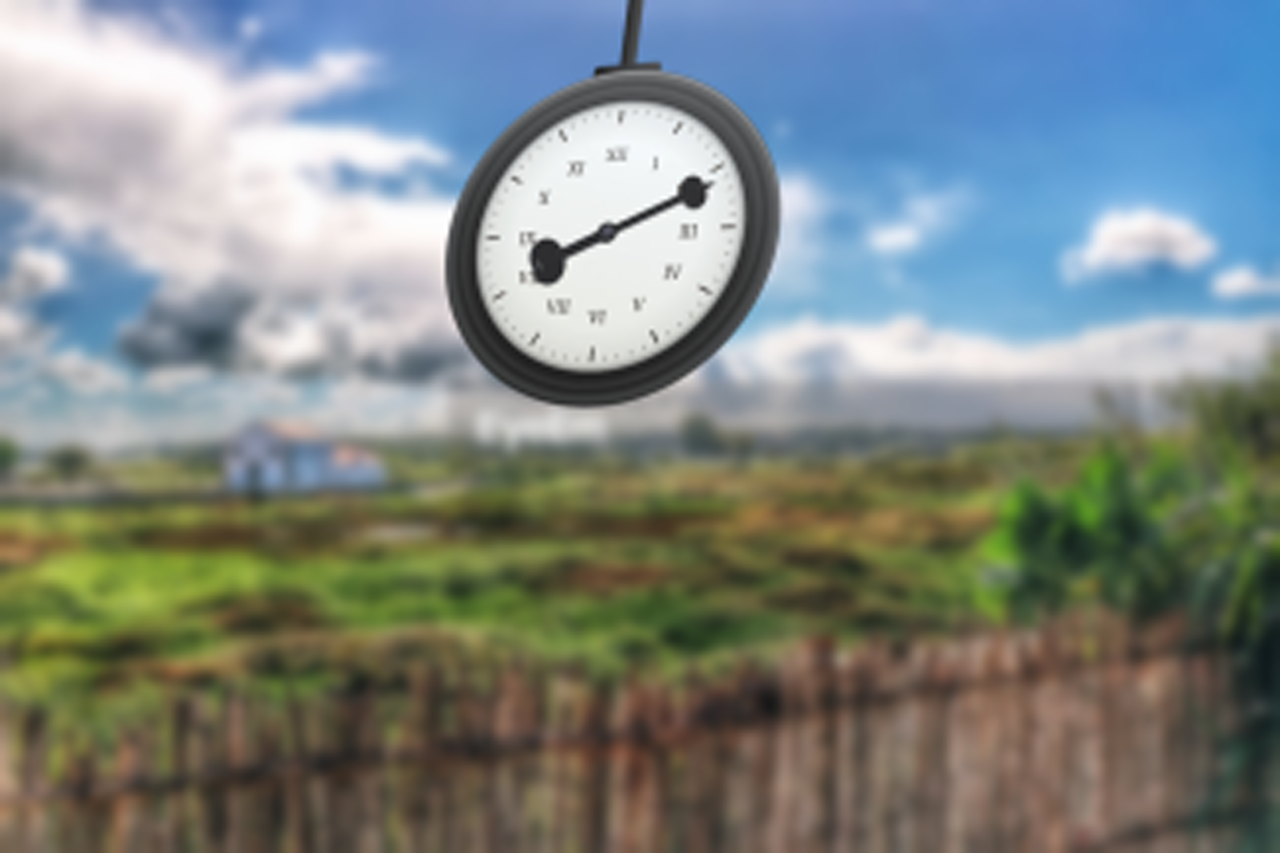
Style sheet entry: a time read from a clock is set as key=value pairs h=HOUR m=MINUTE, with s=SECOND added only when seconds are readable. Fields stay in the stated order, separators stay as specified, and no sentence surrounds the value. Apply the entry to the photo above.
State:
h=8 m=11
